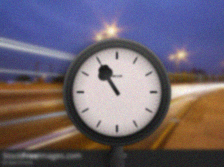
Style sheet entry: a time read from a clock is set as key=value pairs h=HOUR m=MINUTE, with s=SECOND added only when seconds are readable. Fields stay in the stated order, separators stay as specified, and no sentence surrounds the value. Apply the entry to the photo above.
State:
h=10 m=55
